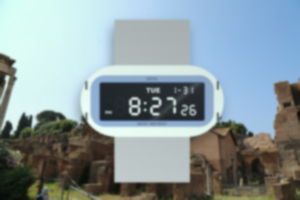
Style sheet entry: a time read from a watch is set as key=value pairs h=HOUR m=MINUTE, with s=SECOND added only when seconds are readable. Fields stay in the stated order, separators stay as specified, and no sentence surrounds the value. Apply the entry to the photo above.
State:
h=8 m=27
